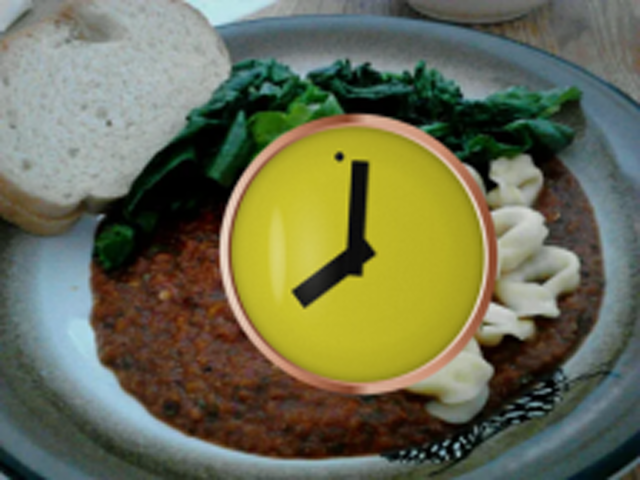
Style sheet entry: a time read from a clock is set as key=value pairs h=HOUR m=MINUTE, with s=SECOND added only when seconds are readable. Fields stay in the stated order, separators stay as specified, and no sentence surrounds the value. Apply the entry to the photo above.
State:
h=8 m=2
